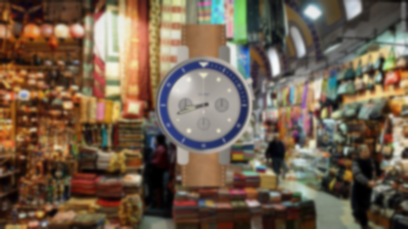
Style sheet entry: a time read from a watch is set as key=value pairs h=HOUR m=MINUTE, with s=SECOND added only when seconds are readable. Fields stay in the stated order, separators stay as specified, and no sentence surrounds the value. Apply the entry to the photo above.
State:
h=8 m=42
